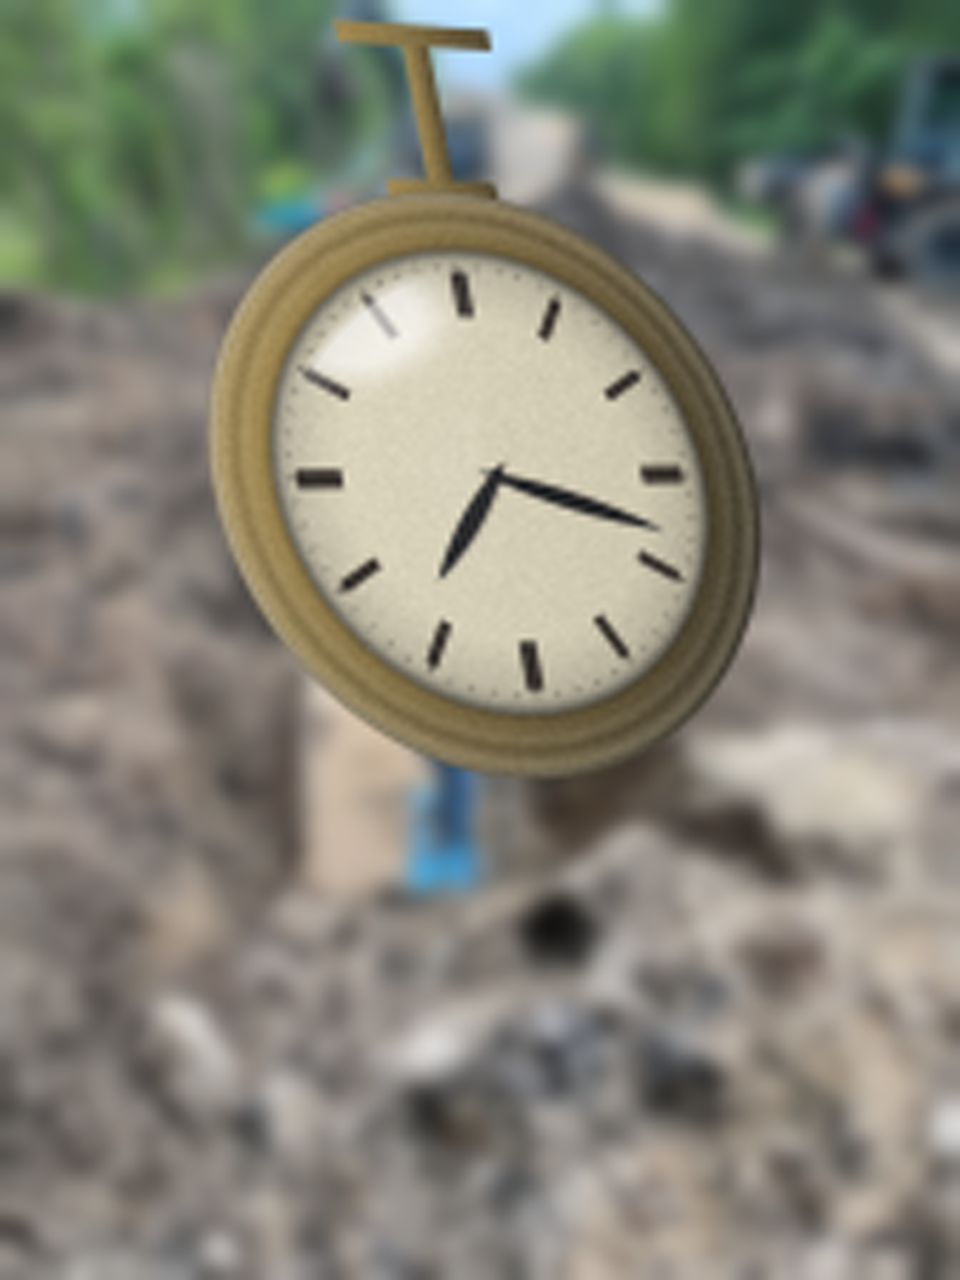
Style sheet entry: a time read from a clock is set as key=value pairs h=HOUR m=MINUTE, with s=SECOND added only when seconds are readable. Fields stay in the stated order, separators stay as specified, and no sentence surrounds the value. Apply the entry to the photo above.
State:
h=7 m=18
